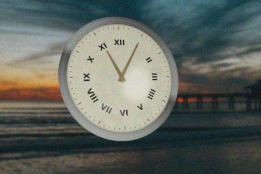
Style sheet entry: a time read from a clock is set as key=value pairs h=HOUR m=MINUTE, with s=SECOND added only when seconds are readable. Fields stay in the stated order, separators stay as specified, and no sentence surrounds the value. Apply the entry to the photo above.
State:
h=11 m=5
